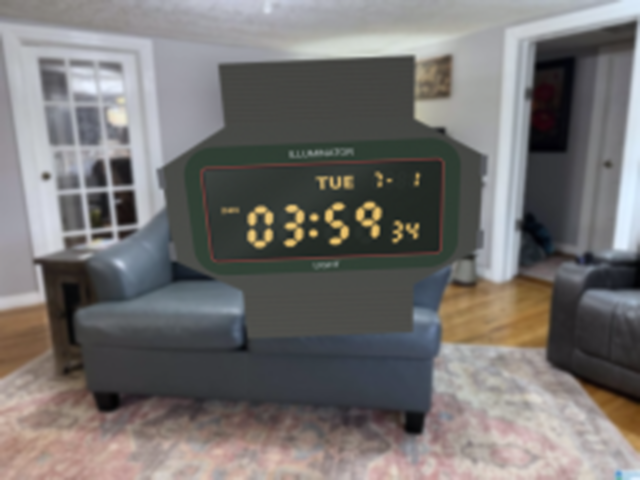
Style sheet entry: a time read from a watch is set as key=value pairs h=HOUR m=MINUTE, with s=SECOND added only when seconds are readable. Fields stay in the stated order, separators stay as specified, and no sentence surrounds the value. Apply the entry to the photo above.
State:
h=3 m=59 s=34
